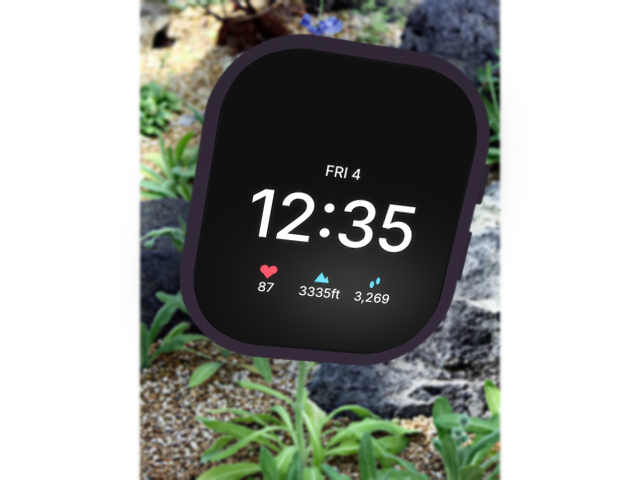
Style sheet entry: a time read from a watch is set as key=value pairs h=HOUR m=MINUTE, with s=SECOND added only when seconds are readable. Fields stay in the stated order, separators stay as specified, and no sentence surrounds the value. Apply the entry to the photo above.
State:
h=12 m=35
